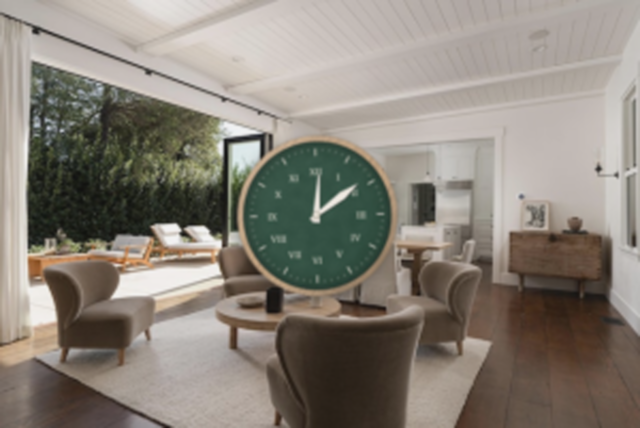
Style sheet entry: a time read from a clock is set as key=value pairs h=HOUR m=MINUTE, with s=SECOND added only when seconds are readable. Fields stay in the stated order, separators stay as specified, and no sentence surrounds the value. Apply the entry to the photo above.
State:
h=12 m=9
